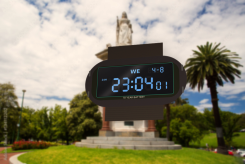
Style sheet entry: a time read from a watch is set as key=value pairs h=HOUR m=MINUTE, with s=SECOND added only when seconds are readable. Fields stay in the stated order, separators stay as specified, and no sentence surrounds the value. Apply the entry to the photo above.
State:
h=23 m=4 s=1
